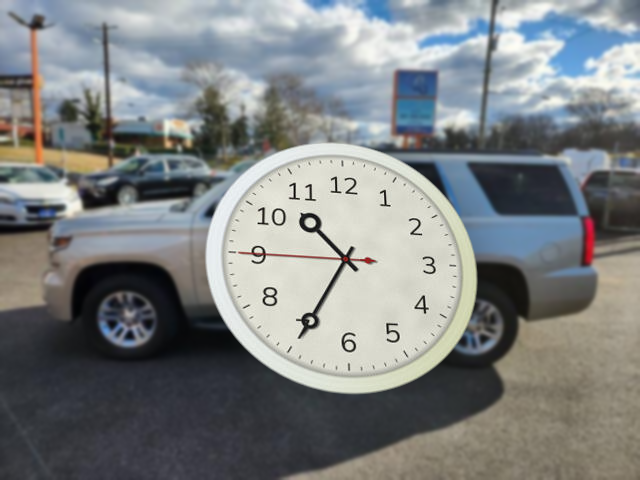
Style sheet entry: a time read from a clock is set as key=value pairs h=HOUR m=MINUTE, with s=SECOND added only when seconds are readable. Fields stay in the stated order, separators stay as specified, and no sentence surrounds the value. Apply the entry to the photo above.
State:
h=10 m=34 s=45
